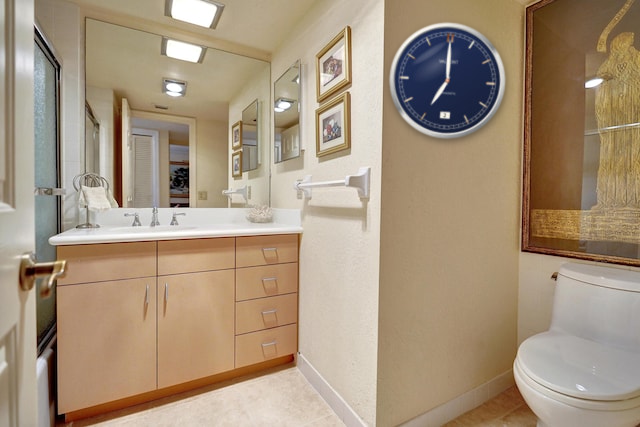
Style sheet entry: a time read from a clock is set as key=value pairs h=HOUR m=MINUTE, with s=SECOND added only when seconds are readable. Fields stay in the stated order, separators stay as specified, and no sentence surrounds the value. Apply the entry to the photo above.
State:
h=7 m=0
